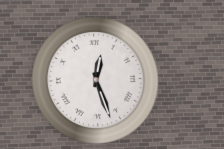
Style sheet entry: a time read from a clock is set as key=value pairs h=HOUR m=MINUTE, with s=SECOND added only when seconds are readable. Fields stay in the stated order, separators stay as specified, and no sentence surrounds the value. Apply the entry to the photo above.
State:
h=12 m=27
